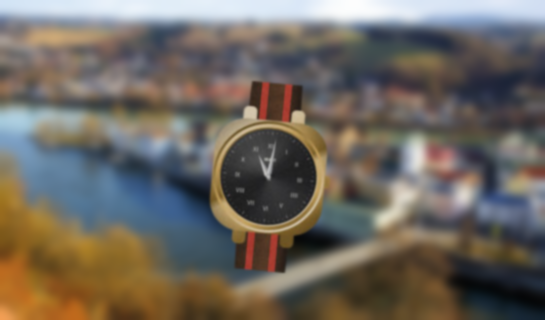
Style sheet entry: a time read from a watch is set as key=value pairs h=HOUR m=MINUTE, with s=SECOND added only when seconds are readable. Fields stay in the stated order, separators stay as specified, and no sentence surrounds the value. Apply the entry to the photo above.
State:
h=11 m=1
